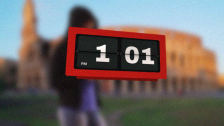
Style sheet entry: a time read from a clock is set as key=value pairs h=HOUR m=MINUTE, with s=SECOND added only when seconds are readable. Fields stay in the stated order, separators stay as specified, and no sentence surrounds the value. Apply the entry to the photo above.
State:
h=1 m=1
